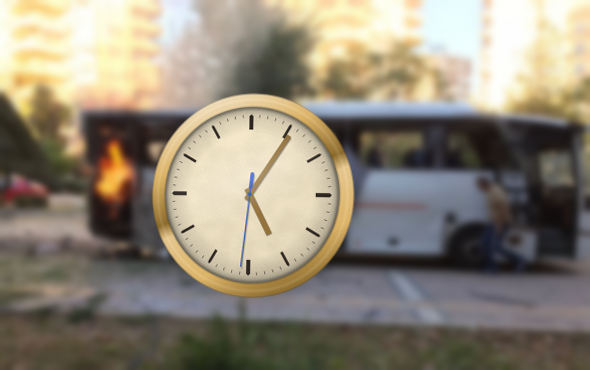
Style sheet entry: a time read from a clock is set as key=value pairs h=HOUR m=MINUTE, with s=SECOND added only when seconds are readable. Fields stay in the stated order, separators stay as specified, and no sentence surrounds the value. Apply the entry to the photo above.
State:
h=5 m=5 s=31
